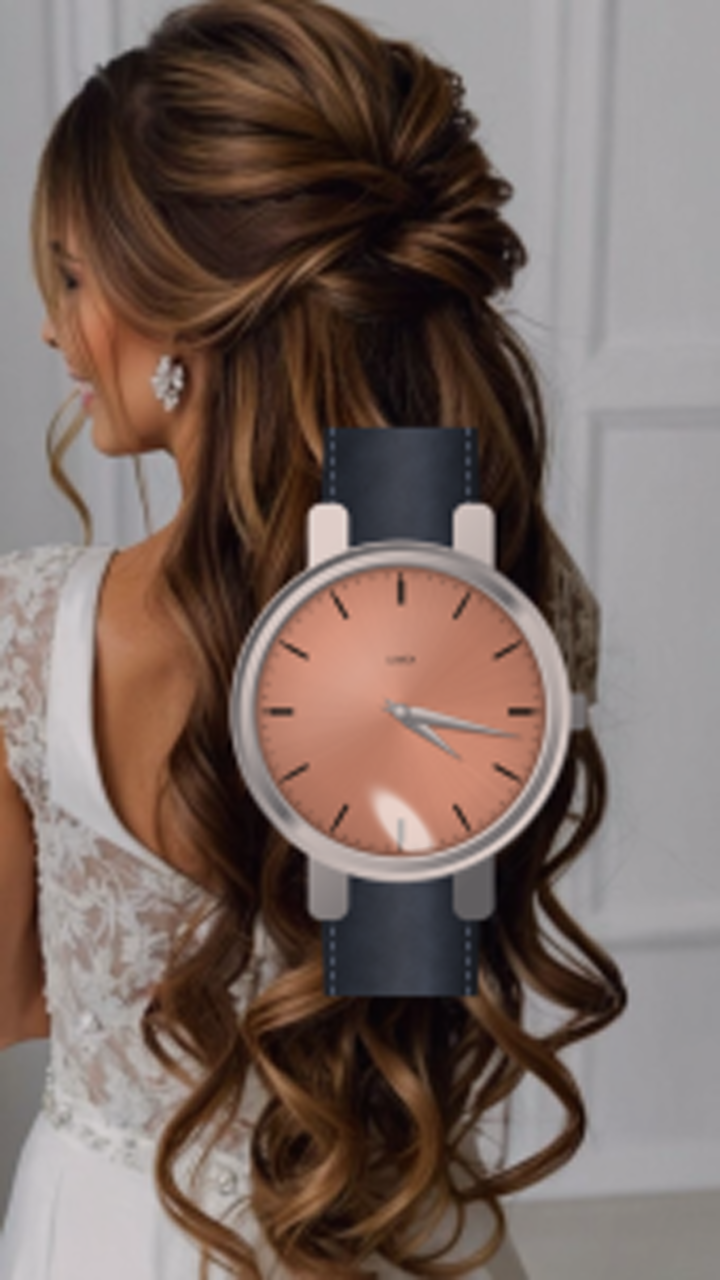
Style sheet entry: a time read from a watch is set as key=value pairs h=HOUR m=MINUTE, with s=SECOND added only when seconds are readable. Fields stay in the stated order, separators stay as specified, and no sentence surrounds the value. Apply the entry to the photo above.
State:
h=4 m=17
